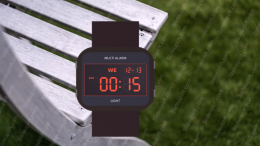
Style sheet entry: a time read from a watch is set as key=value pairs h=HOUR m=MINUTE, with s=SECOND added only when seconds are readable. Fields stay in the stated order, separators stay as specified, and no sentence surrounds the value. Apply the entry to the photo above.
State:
h=0 m=15
